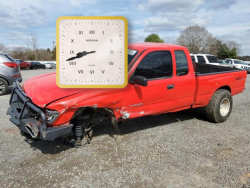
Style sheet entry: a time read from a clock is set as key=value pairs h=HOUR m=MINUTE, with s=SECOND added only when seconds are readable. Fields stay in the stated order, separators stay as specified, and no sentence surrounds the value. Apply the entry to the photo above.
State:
h=8 m=42
